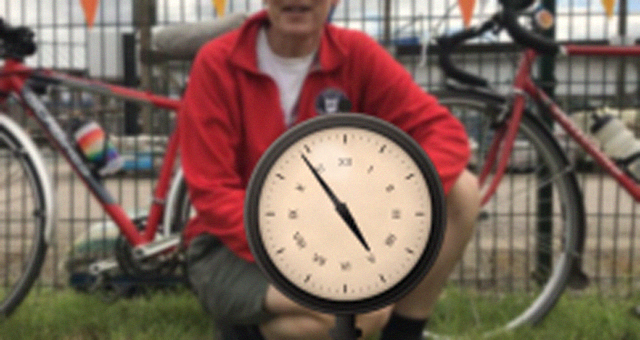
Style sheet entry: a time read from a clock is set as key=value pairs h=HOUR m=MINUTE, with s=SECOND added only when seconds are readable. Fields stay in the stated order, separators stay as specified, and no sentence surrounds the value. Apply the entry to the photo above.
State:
h=4 m=54
